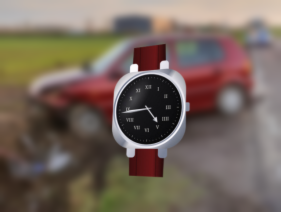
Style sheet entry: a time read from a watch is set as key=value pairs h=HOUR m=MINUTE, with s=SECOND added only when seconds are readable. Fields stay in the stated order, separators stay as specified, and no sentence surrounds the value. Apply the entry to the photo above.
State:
h=4 m=44
